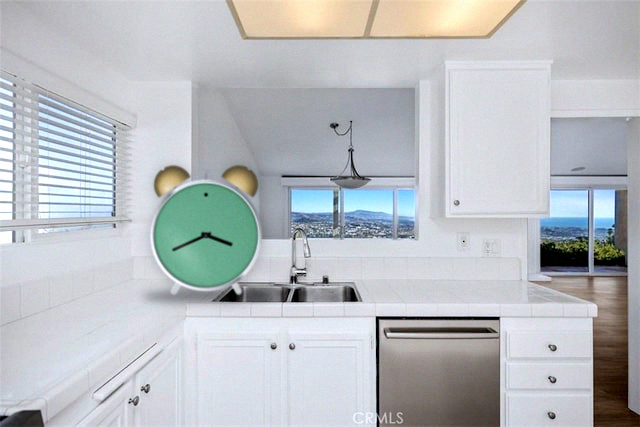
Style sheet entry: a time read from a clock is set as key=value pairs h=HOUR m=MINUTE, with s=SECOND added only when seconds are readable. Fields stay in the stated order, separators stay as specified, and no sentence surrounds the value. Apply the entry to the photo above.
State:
h=3 m=41
